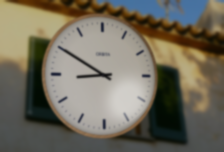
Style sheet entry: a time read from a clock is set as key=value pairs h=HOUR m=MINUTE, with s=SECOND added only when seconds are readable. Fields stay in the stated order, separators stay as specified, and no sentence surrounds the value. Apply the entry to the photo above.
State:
h=8 m=50
